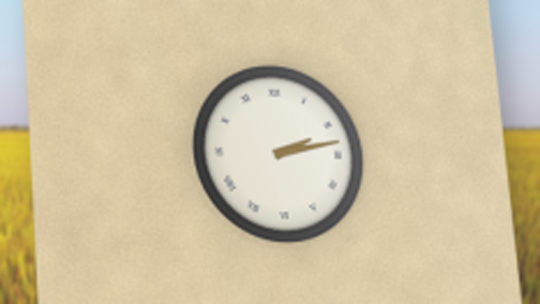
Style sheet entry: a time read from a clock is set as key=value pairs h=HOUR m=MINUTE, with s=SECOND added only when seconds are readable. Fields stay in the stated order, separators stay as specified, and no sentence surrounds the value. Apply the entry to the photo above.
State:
h=2 m=13
